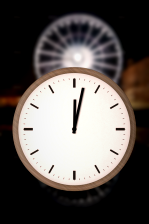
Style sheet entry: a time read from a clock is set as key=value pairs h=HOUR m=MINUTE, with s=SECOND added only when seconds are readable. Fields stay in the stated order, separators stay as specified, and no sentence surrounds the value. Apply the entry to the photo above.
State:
h=12 m=2
